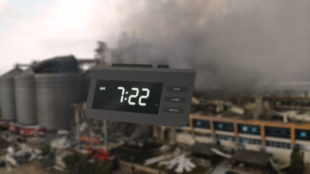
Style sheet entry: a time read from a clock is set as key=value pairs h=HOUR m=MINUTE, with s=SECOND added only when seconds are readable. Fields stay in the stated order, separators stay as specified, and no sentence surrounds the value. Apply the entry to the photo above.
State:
h=7 m=22
